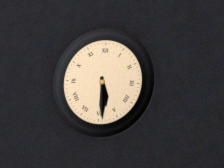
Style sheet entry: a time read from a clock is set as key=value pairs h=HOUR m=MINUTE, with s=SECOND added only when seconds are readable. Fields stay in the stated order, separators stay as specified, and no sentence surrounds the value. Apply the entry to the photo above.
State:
h=5 m=29
